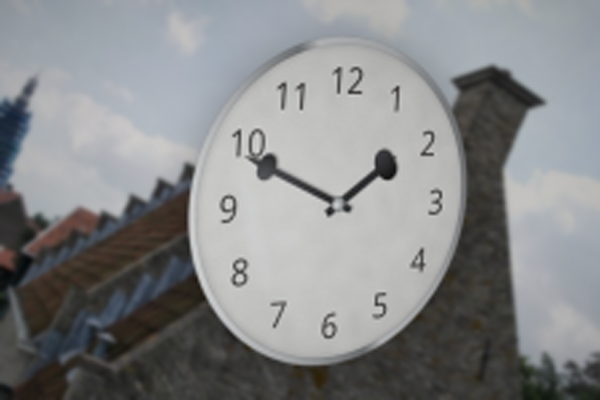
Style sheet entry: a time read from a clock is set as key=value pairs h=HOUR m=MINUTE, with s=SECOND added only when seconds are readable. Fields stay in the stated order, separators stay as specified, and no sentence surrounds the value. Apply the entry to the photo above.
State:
h=1 m=49
